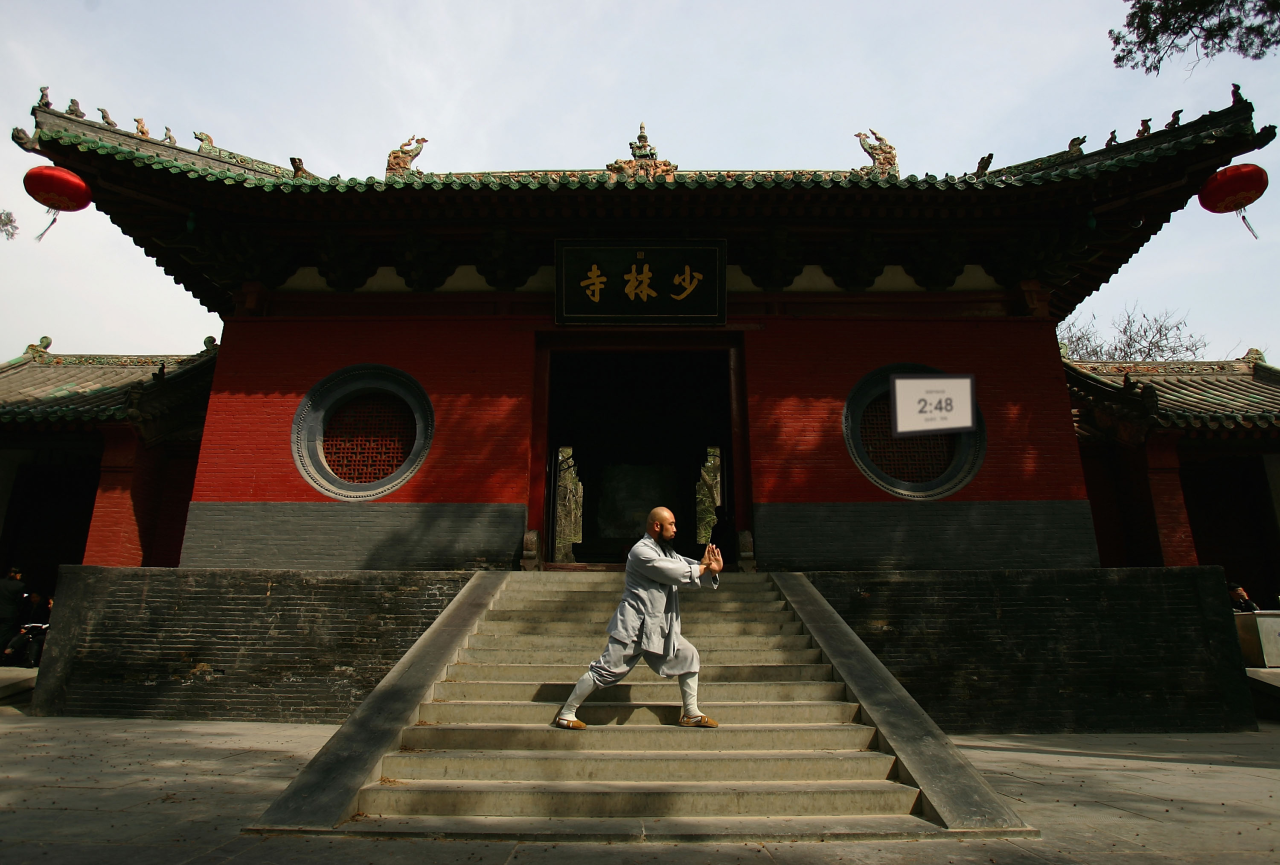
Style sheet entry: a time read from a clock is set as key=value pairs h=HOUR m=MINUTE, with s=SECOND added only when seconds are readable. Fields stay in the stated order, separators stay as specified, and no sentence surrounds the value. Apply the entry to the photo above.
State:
h=2 m=48
